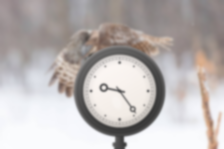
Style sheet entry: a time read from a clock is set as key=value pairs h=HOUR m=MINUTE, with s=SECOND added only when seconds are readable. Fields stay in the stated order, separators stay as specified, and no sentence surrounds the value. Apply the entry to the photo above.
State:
h=9 m=24
